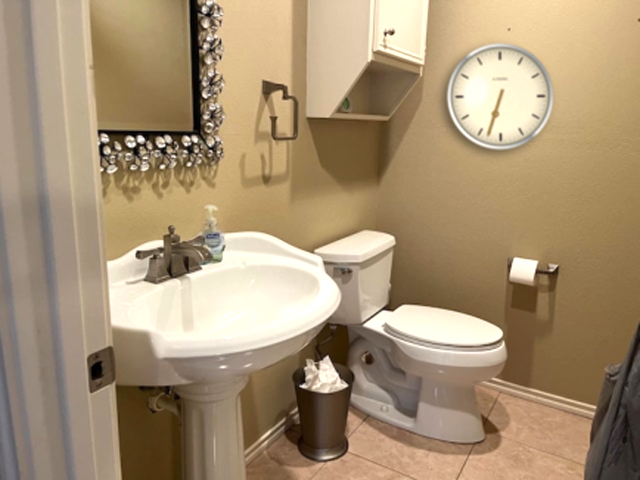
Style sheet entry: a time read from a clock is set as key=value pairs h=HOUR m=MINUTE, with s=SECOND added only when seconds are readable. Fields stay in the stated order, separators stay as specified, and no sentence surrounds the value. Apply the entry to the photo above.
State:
h=6 m=33
